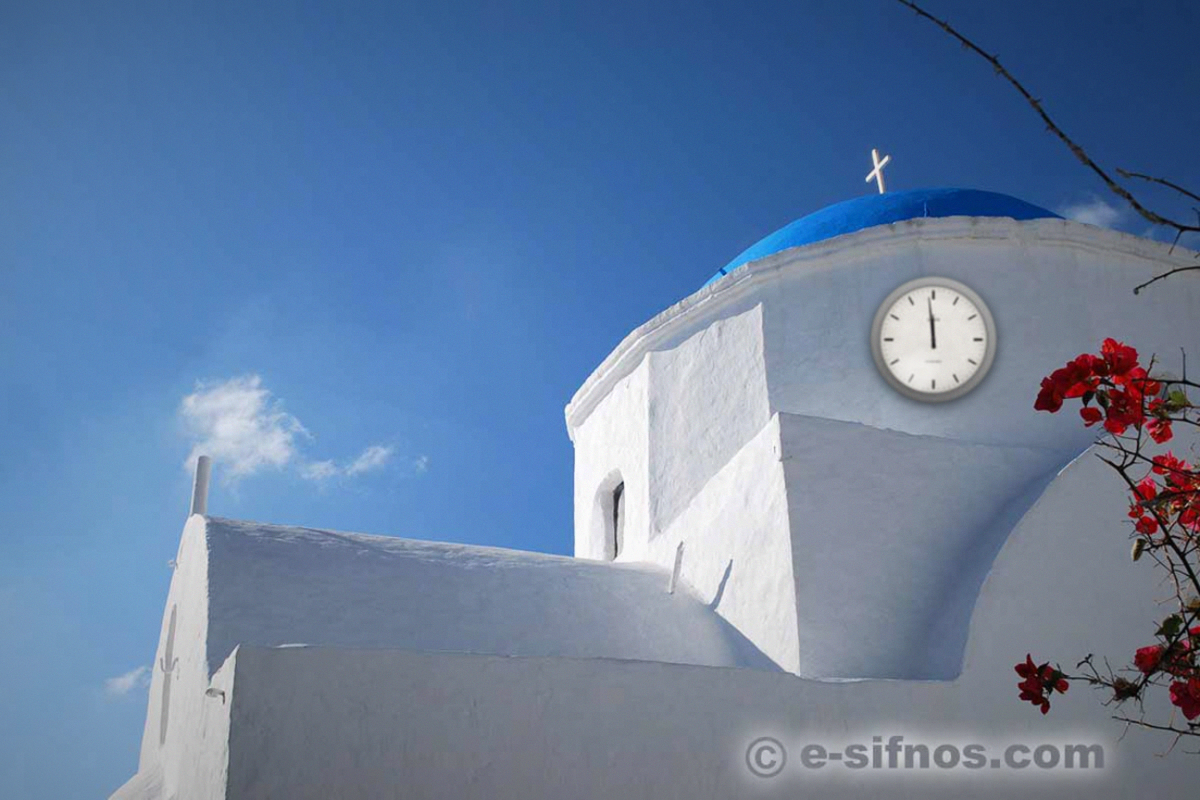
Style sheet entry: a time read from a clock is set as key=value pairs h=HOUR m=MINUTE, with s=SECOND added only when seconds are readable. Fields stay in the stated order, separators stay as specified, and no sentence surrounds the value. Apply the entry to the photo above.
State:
h=11 m=59
